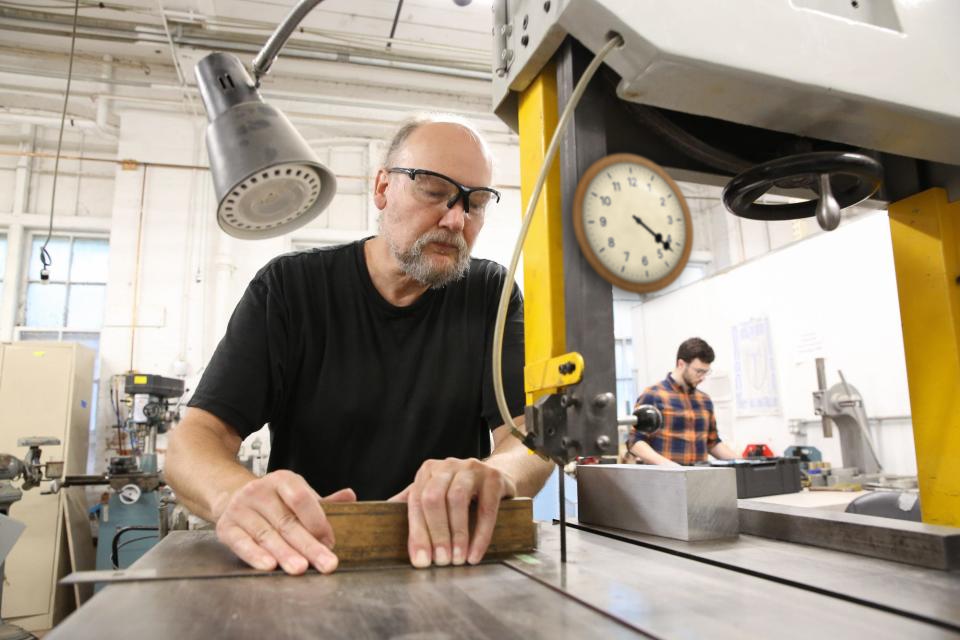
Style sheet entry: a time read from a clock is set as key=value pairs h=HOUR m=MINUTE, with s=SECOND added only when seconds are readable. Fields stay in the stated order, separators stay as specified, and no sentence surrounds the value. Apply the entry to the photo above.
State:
h=4 m=22
